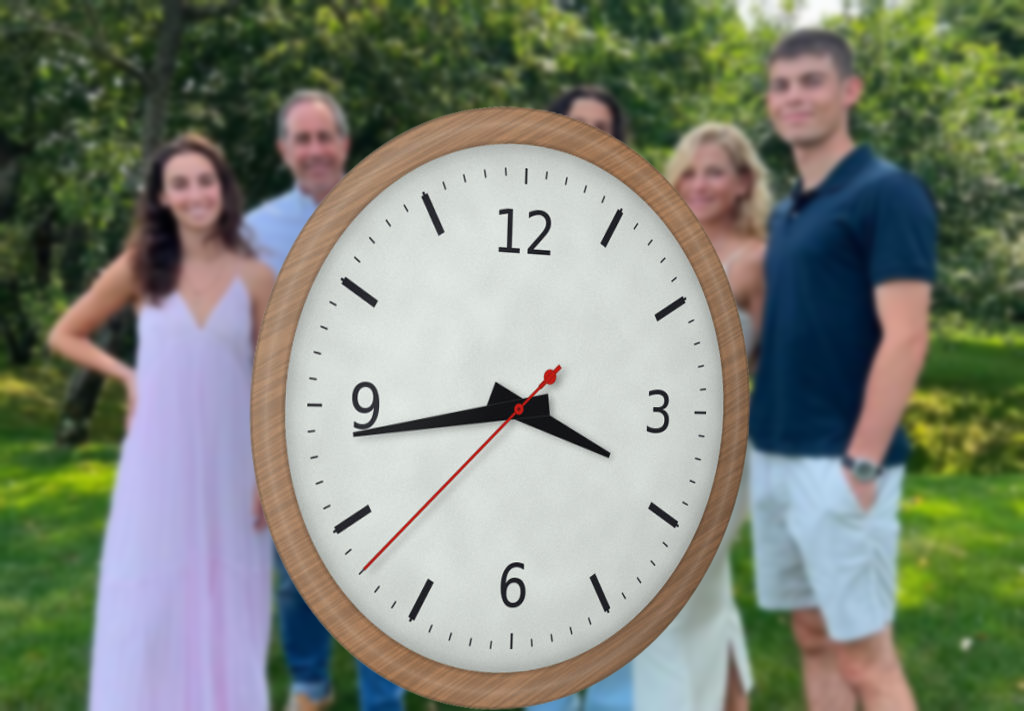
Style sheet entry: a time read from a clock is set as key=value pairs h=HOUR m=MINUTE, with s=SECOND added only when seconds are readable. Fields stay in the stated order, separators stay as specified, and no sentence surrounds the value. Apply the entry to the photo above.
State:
h=3 m=43 s=38
